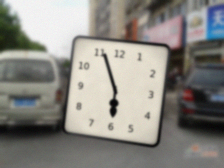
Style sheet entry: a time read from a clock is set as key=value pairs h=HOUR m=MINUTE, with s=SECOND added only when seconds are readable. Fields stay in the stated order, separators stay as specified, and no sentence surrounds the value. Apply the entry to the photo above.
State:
h=5 m=56
